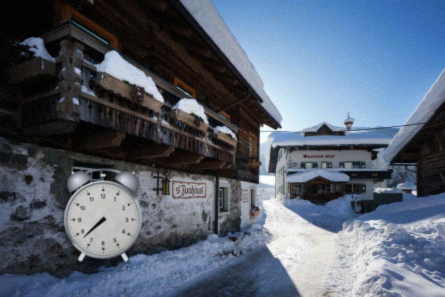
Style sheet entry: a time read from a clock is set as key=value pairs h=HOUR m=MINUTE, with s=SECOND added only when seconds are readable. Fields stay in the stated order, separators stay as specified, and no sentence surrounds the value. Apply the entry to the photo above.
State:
h=7 m=38
